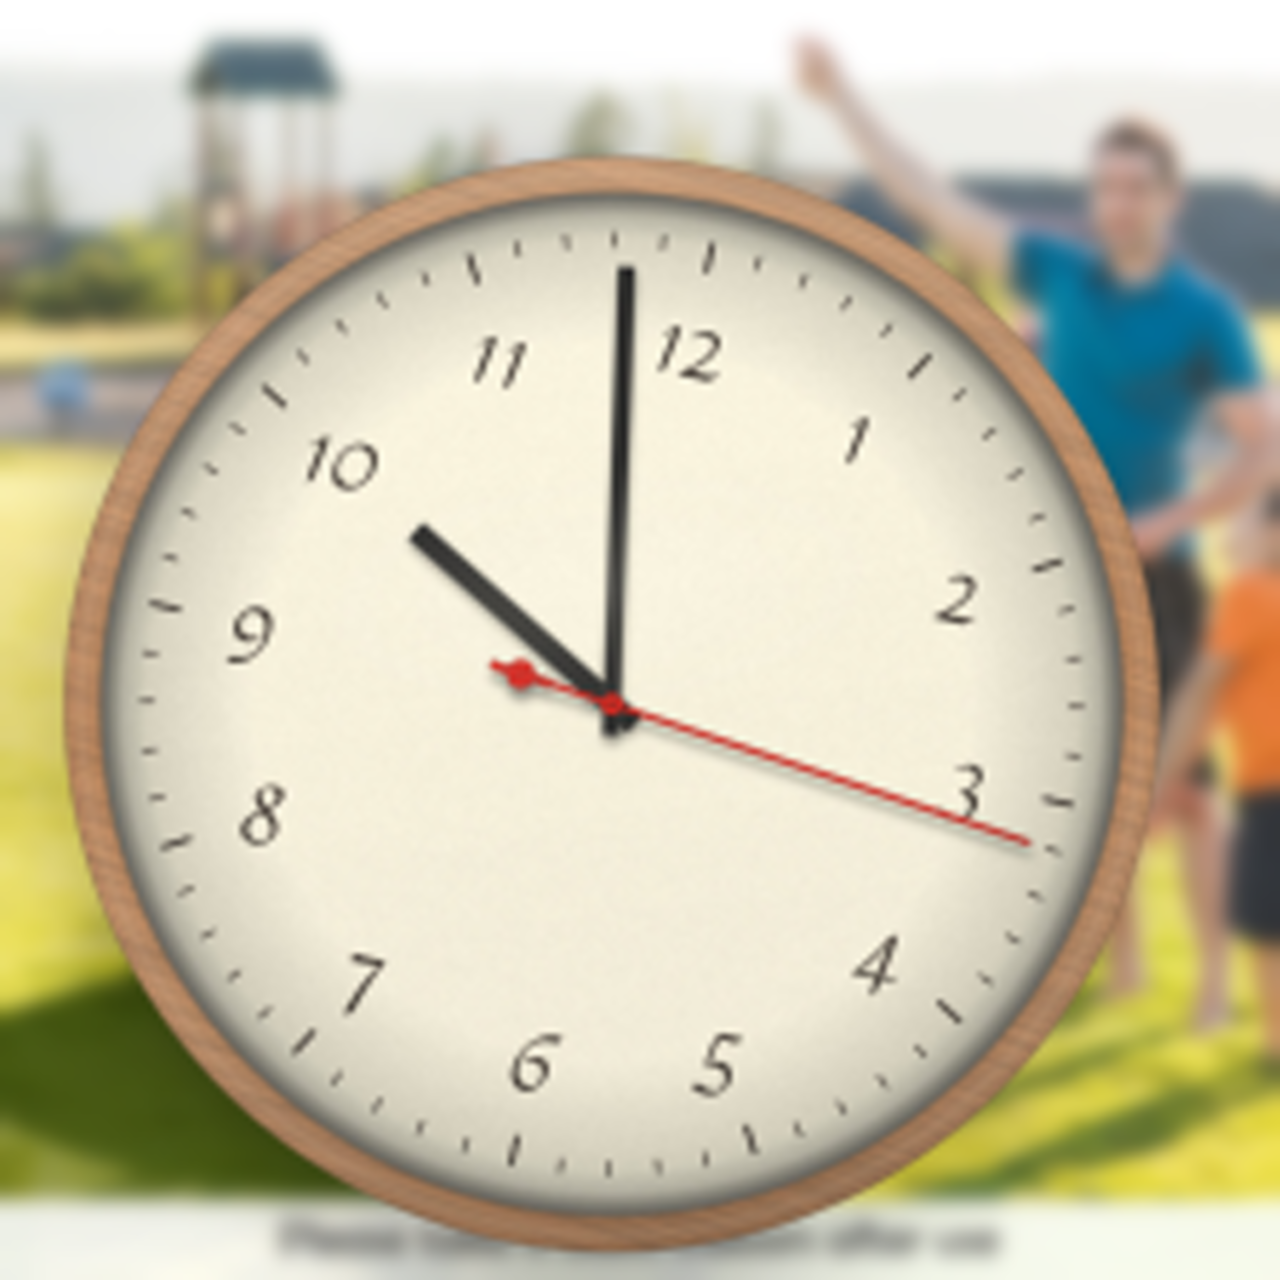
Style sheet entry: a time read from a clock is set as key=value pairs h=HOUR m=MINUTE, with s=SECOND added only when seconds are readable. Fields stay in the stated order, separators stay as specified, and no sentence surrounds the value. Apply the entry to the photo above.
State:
h=9 m=58 s=16
